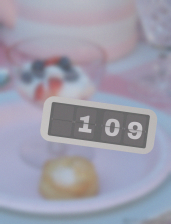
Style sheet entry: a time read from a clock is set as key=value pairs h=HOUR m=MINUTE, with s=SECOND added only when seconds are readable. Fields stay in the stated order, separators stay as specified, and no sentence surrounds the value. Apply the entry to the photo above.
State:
h=1 m=9
